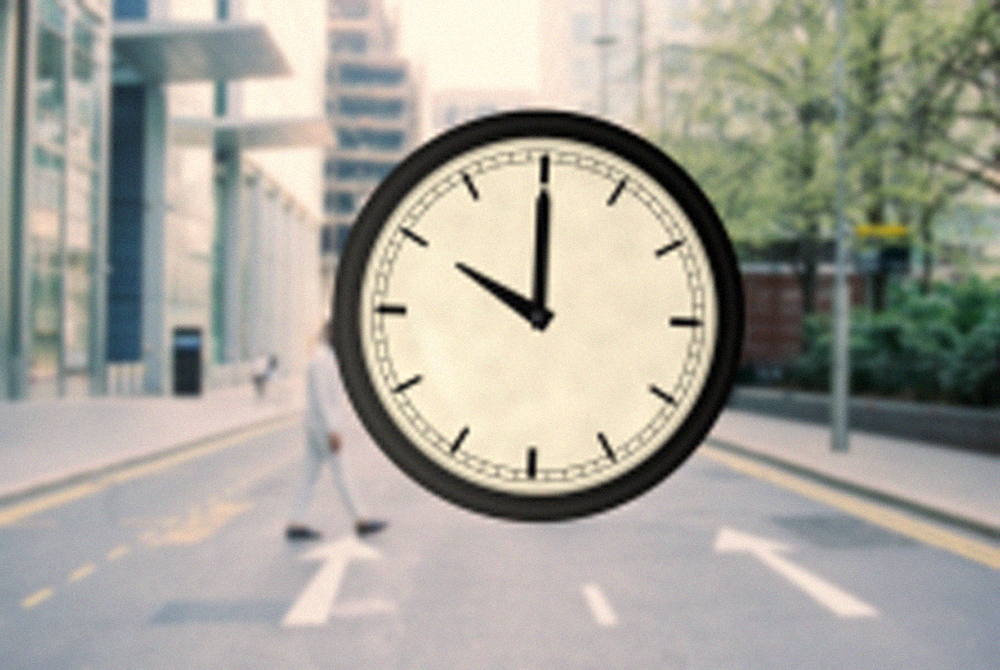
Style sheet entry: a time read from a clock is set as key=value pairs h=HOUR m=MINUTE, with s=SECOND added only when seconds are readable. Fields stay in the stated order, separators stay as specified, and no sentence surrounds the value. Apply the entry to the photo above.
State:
h=10 m=0
